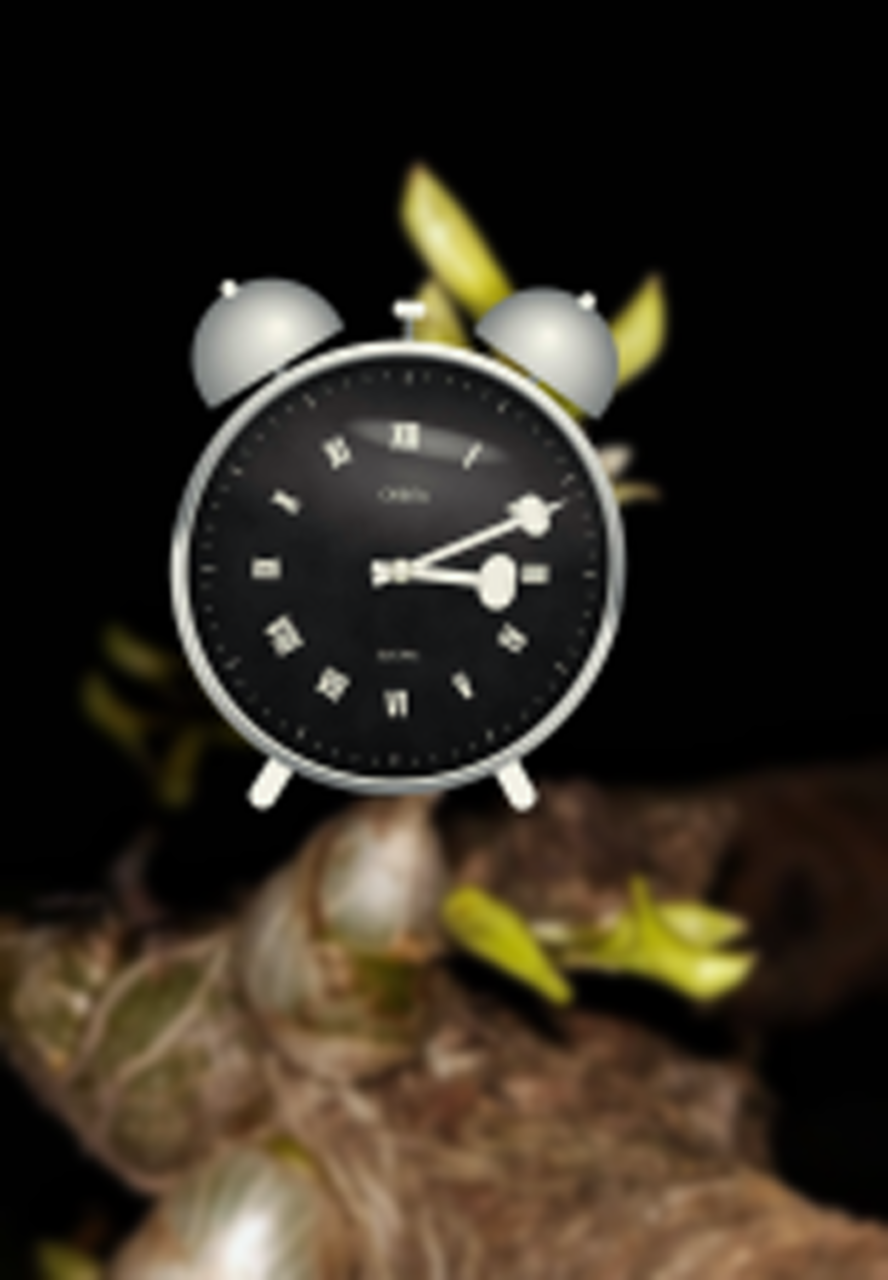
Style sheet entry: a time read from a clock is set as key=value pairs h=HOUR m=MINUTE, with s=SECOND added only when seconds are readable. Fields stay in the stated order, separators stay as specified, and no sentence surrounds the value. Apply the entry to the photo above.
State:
h=3 m=11
